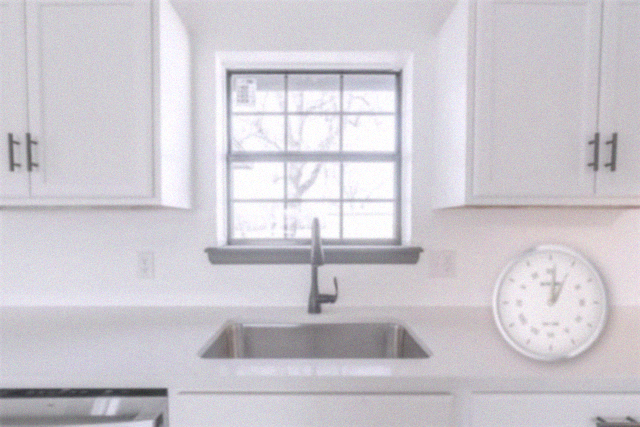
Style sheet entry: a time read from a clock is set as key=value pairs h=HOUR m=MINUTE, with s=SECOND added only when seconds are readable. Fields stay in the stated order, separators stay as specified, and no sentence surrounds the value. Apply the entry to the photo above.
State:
h=1 m=1
